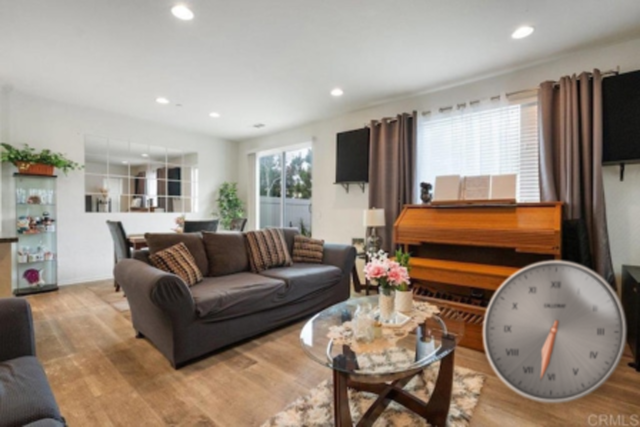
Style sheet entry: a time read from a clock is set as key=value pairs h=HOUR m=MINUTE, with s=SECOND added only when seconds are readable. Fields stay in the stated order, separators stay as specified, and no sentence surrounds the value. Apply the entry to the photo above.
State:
h=6 m=32
